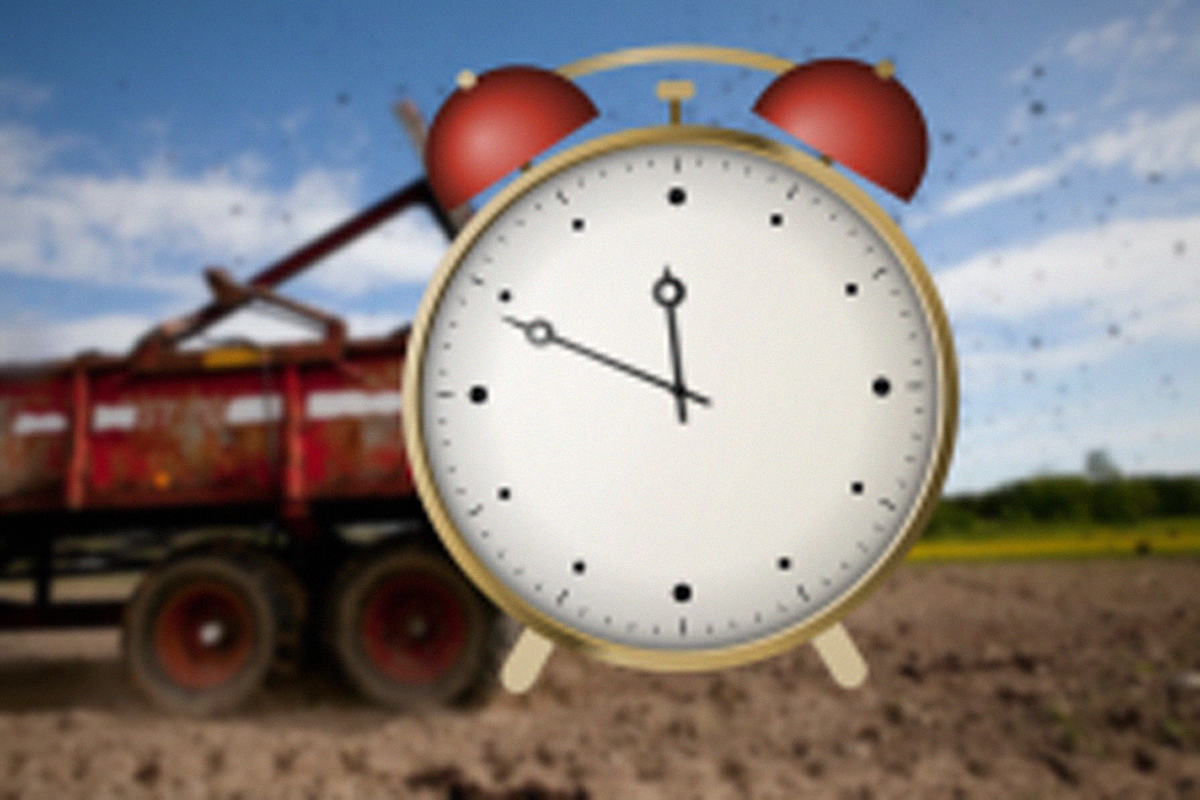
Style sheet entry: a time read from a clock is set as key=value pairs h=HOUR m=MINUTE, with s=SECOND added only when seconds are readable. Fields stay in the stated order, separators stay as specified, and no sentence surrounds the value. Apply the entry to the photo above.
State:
h=11 m=49
